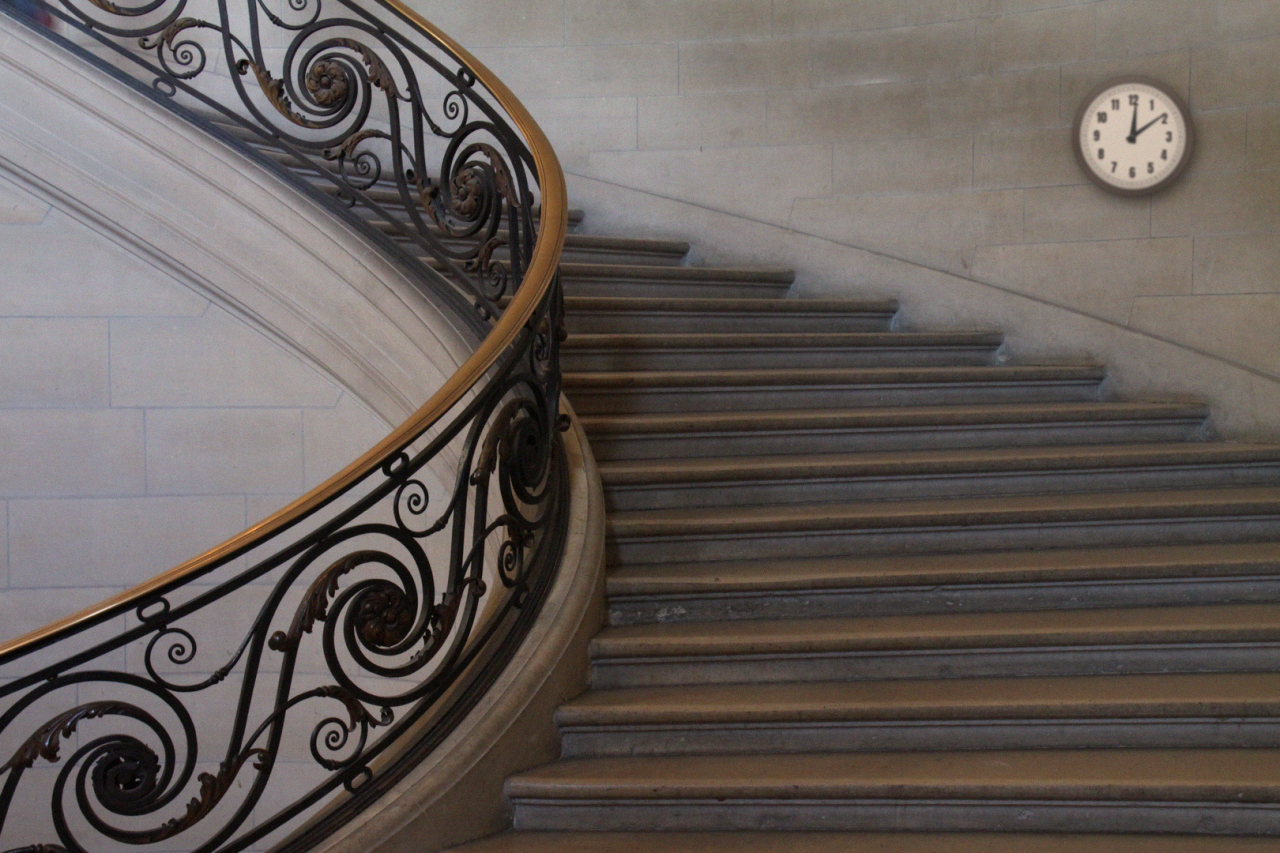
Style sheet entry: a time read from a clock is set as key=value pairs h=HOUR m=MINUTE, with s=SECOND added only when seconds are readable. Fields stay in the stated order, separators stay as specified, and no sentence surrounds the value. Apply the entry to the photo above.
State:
h=12 m=9
